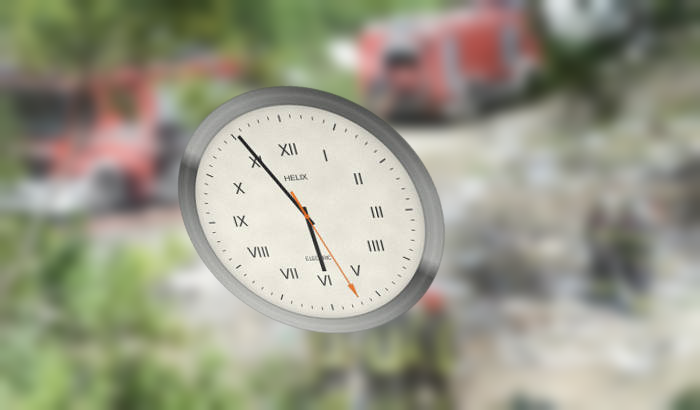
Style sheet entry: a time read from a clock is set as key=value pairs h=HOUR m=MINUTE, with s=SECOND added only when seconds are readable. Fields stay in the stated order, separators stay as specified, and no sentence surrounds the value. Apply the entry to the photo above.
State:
h=5 m=55 s=27
